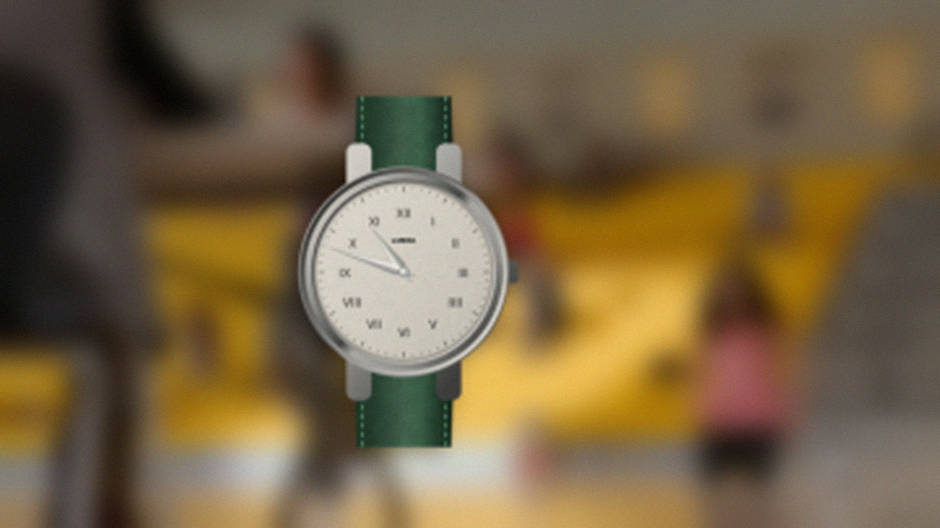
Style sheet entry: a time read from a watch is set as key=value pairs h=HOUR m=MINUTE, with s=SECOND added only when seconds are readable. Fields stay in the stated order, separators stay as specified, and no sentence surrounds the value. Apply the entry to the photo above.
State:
h=10 m=48
